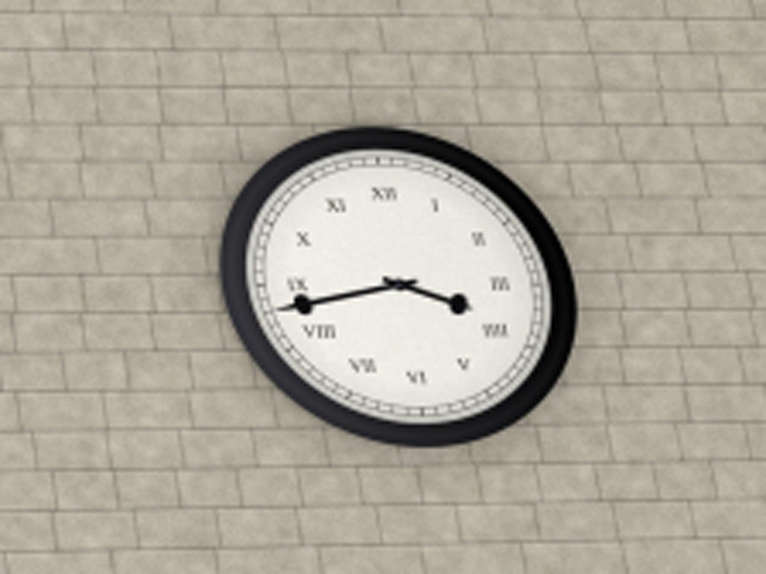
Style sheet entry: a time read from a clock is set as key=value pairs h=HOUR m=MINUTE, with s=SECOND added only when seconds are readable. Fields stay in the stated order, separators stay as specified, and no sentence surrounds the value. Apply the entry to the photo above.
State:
h=3 m=43
